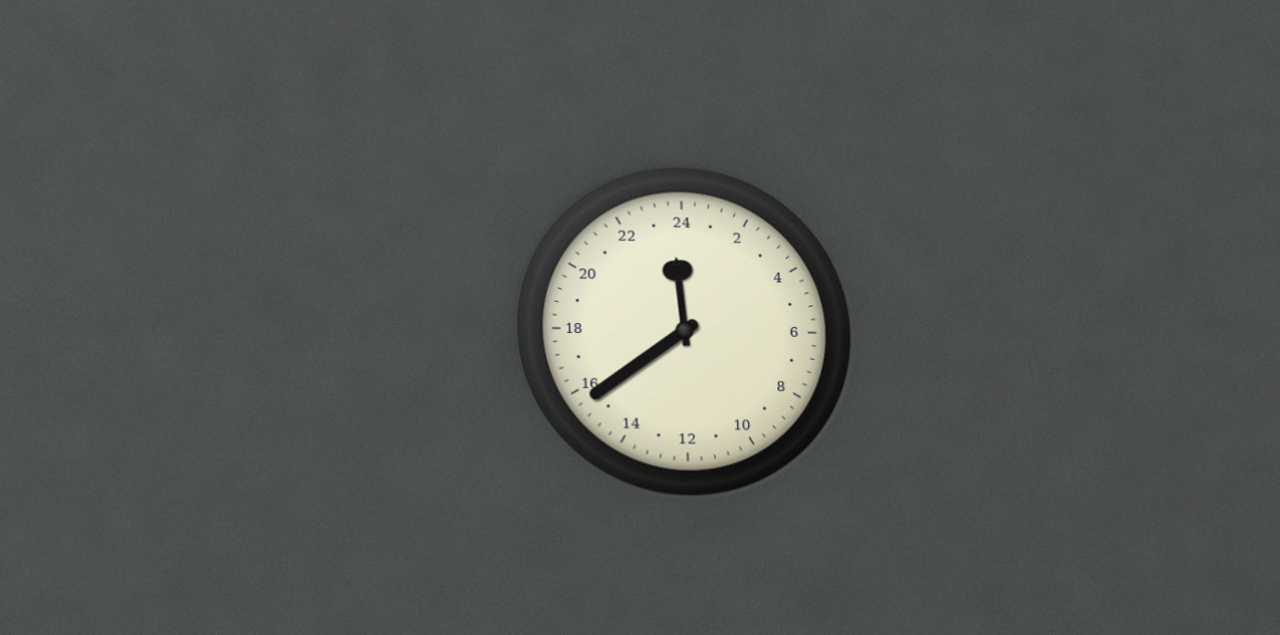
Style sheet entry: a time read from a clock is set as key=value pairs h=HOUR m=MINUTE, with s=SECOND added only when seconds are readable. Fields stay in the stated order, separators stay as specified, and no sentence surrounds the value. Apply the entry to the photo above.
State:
h=23 m=39
